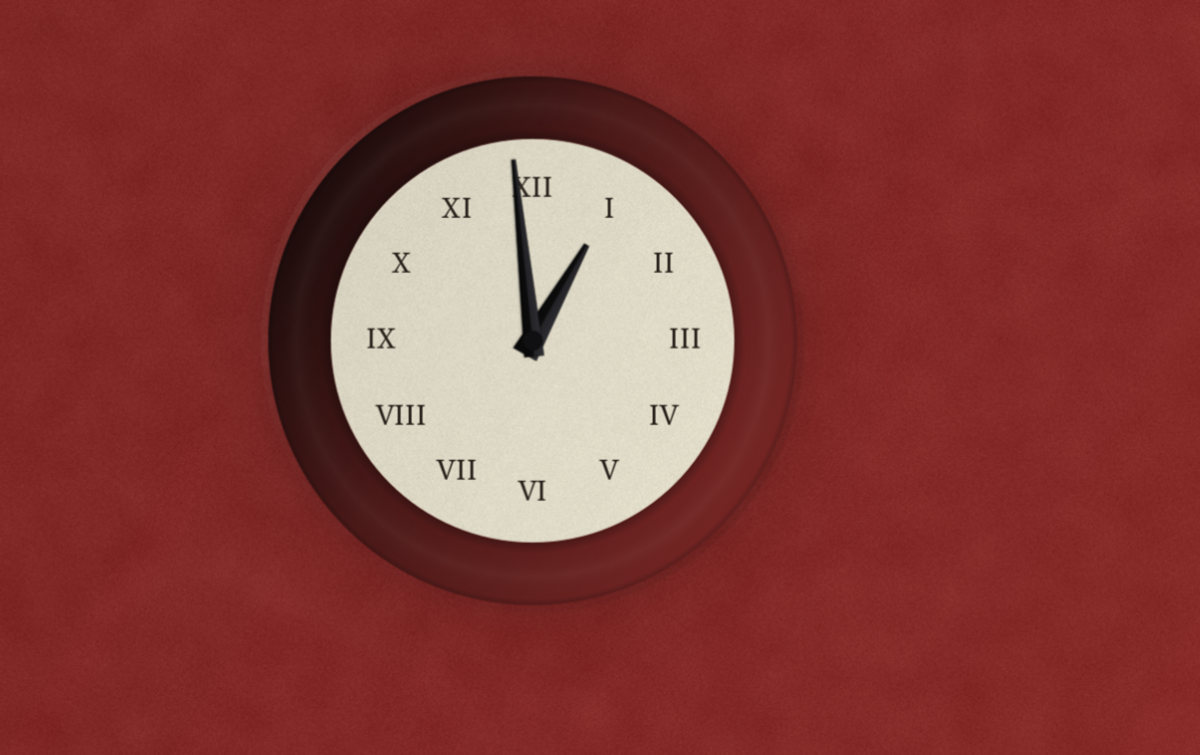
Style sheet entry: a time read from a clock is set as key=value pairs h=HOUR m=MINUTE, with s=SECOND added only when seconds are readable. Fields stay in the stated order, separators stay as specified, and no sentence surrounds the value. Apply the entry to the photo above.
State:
h=12 m=59
